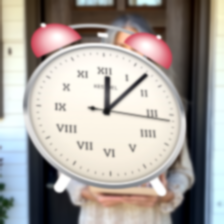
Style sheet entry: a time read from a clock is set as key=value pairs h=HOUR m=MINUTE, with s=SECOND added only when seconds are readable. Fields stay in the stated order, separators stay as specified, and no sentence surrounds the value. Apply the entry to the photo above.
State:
h=12 m=7 s=16
